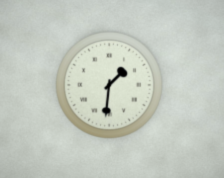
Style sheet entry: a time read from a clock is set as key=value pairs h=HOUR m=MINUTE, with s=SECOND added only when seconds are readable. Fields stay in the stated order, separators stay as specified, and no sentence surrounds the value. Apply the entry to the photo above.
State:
h=1 m=31
